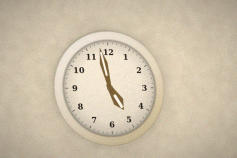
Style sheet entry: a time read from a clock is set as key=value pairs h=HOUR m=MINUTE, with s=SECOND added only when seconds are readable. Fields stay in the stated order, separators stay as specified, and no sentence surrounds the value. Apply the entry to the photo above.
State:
h=4 m=58
